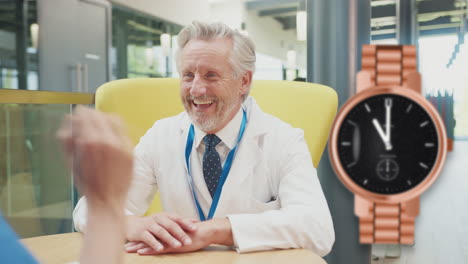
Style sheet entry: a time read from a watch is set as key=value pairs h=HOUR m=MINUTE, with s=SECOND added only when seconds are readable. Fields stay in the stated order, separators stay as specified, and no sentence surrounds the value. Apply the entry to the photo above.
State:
h=11 m=0
